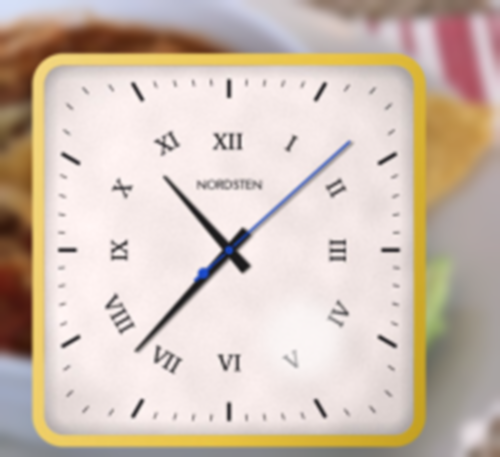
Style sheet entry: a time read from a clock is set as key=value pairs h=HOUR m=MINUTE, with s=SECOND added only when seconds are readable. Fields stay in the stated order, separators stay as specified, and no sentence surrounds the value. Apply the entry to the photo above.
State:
h=10 m=37 s=8
